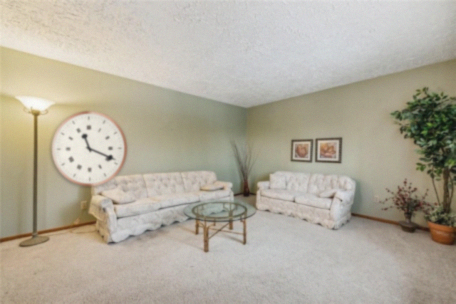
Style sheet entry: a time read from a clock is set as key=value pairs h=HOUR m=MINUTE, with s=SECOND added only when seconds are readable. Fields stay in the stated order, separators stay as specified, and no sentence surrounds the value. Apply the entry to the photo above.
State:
h=11 m=19
